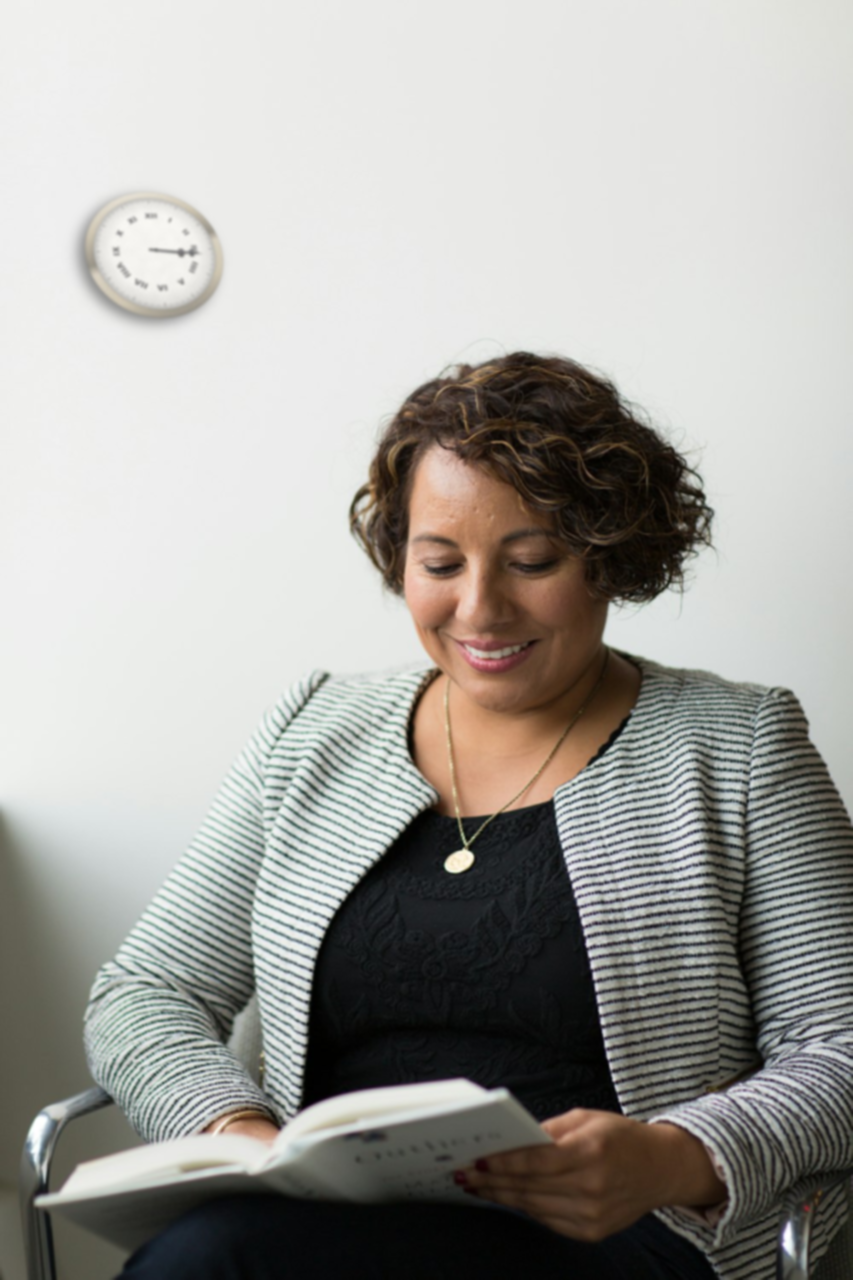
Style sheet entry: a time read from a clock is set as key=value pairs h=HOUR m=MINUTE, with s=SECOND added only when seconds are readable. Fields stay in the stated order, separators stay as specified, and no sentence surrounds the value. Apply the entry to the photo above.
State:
h=3 m=16
